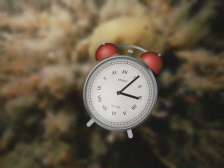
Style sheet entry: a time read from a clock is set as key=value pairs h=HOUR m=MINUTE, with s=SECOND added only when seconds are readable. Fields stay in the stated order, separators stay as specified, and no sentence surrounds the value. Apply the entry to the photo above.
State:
h=3 m=6
